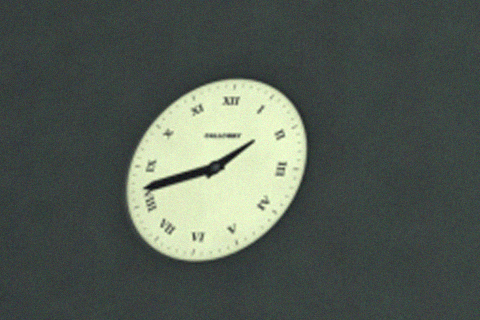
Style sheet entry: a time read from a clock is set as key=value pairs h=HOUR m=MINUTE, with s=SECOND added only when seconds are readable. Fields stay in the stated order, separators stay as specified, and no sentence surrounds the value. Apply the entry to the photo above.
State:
h=1 m=42
